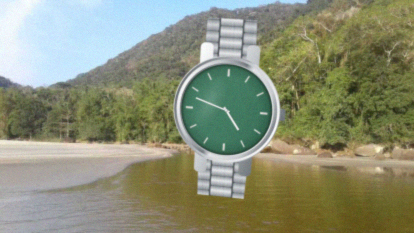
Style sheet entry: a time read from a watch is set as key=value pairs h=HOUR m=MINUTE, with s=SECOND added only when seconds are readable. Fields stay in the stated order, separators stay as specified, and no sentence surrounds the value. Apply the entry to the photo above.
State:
h=4 m=48
